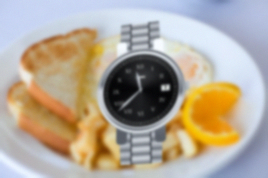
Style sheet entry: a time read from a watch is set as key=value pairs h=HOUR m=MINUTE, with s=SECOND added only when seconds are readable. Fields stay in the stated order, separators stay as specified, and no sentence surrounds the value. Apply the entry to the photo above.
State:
h=11 m=38
